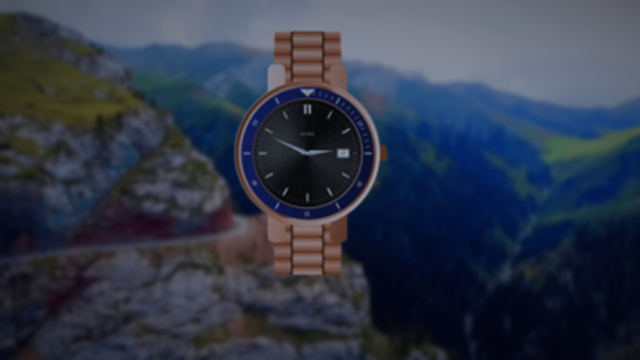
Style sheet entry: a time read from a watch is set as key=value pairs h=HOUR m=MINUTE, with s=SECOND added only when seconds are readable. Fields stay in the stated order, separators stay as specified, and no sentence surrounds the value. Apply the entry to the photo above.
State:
h=2 m=49
